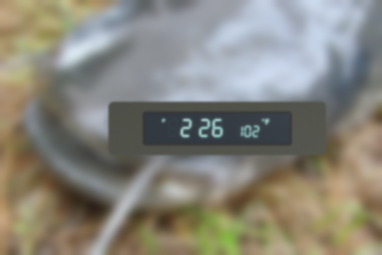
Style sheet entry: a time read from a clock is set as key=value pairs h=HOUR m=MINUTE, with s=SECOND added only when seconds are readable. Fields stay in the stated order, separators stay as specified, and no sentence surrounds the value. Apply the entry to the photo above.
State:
h=2 m=26
